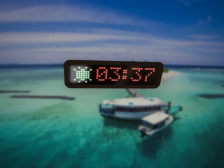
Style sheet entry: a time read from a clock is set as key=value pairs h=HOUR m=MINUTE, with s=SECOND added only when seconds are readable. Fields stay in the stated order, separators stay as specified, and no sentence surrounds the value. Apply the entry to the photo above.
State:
h=3 m=37
